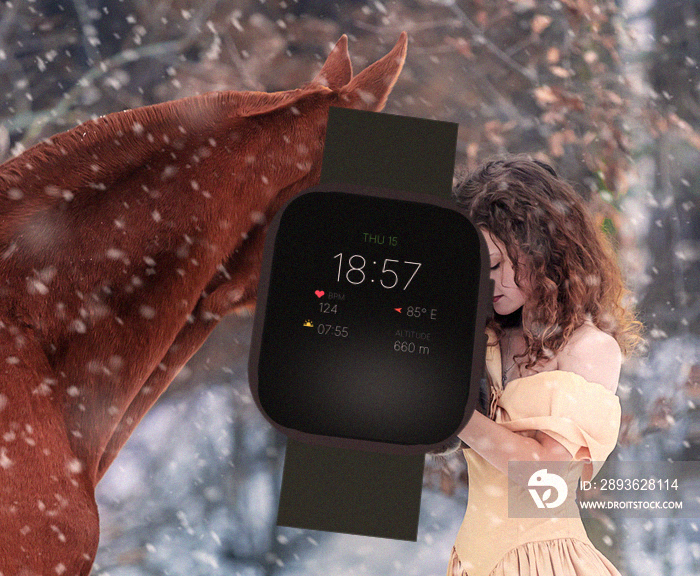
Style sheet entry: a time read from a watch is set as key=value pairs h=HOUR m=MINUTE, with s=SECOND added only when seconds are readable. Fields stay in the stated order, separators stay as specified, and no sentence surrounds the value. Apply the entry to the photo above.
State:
h=18 m=57
